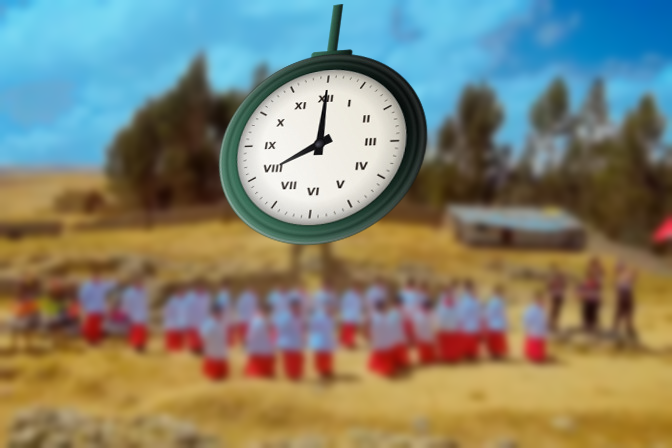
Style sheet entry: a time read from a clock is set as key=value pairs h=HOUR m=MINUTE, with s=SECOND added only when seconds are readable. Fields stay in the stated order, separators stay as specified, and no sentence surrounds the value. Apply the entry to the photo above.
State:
h=8 m=0
